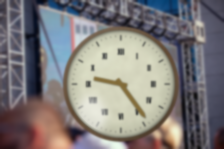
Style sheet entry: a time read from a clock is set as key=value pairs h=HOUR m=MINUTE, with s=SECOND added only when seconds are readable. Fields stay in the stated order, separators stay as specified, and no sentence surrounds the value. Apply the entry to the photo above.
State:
h=9 m=24
